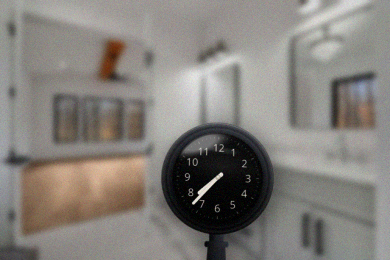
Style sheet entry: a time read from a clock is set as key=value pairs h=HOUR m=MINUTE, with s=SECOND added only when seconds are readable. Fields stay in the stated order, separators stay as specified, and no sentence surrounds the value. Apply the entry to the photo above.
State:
h=7 m=37
